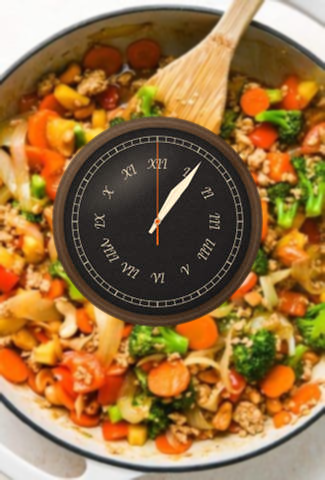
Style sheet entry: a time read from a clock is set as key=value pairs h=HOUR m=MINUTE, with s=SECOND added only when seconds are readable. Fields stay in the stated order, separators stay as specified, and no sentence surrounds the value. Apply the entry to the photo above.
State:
h=1 m=6 s=0
